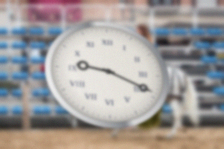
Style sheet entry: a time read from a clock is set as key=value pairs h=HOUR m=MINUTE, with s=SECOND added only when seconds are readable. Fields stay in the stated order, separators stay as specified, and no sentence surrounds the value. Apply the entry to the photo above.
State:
h=9 m=19
